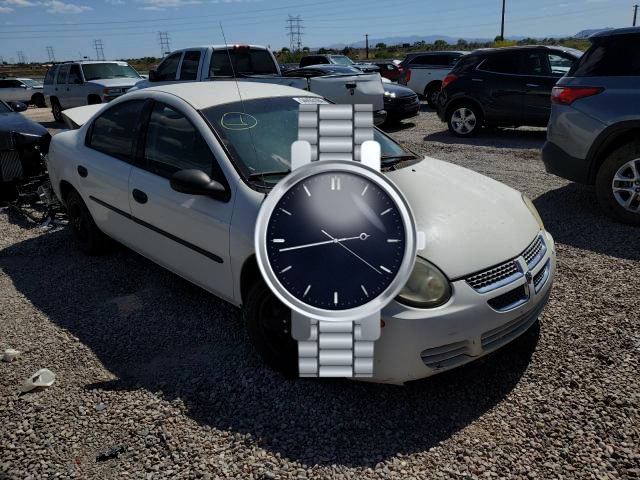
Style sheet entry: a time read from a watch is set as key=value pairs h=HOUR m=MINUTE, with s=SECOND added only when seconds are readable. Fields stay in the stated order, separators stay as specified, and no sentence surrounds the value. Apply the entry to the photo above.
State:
h=2 m=43 s=21
